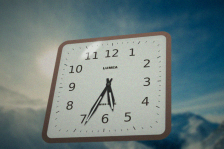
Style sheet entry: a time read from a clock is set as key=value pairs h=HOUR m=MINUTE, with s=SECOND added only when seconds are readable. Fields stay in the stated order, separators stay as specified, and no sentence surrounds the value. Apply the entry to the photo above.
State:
h=5 m=34
